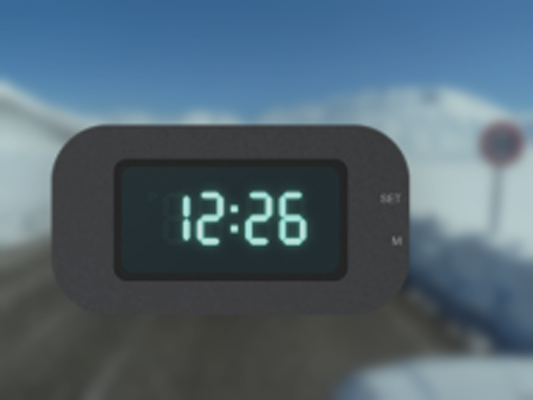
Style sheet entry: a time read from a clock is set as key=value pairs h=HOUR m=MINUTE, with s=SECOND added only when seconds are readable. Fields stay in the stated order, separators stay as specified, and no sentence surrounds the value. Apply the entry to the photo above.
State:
h=12 m=26
